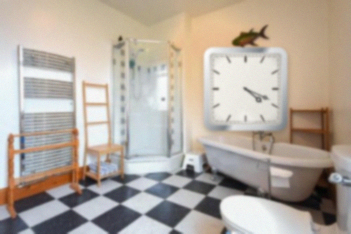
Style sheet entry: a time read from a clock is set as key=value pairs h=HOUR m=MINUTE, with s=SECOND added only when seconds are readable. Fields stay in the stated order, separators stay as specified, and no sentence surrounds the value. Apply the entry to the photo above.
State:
h=4 m=19
